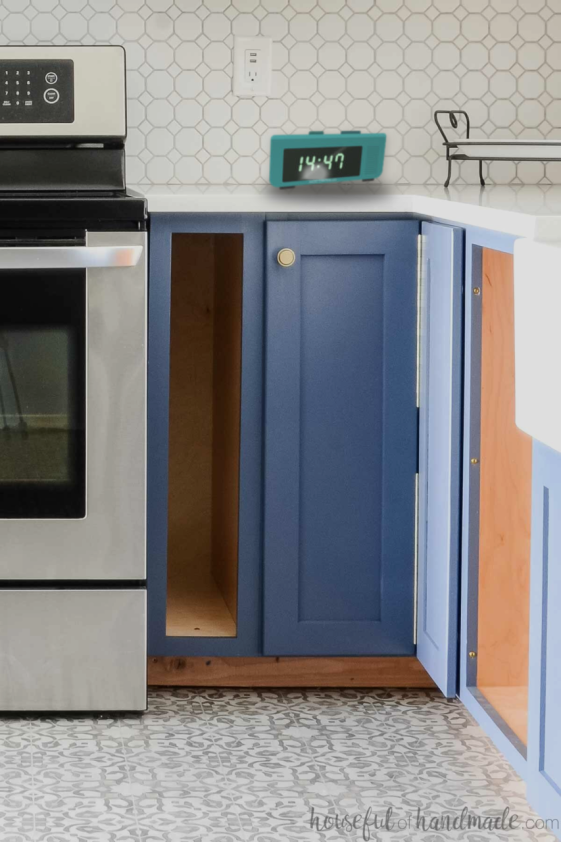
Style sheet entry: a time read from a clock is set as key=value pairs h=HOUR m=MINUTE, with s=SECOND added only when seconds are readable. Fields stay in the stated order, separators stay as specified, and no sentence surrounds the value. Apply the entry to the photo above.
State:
h=14 m=47
